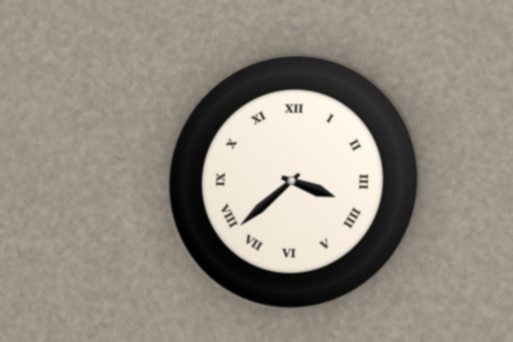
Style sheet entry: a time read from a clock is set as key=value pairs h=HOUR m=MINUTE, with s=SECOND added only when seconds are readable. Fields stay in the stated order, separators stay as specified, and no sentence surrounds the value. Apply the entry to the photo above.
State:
h=3 m=38
